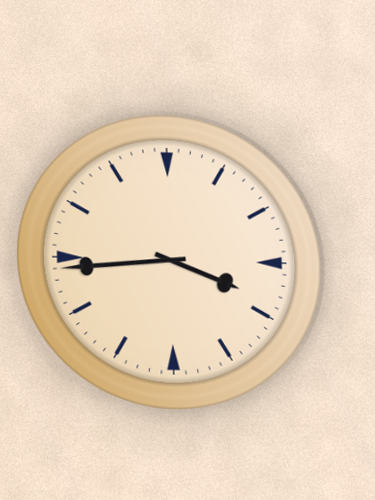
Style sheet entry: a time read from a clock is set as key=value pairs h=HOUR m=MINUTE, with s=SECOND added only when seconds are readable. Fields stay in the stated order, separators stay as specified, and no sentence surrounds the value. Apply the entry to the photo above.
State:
h=3 m=44
